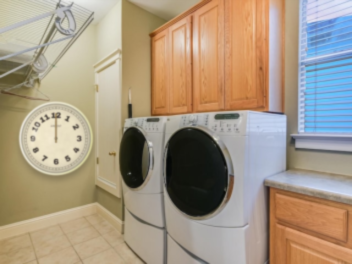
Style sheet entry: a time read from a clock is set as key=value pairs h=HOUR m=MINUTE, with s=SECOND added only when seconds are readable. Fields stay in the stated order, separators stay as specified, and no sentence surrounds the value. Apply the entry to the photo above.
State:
h=12 m=0
